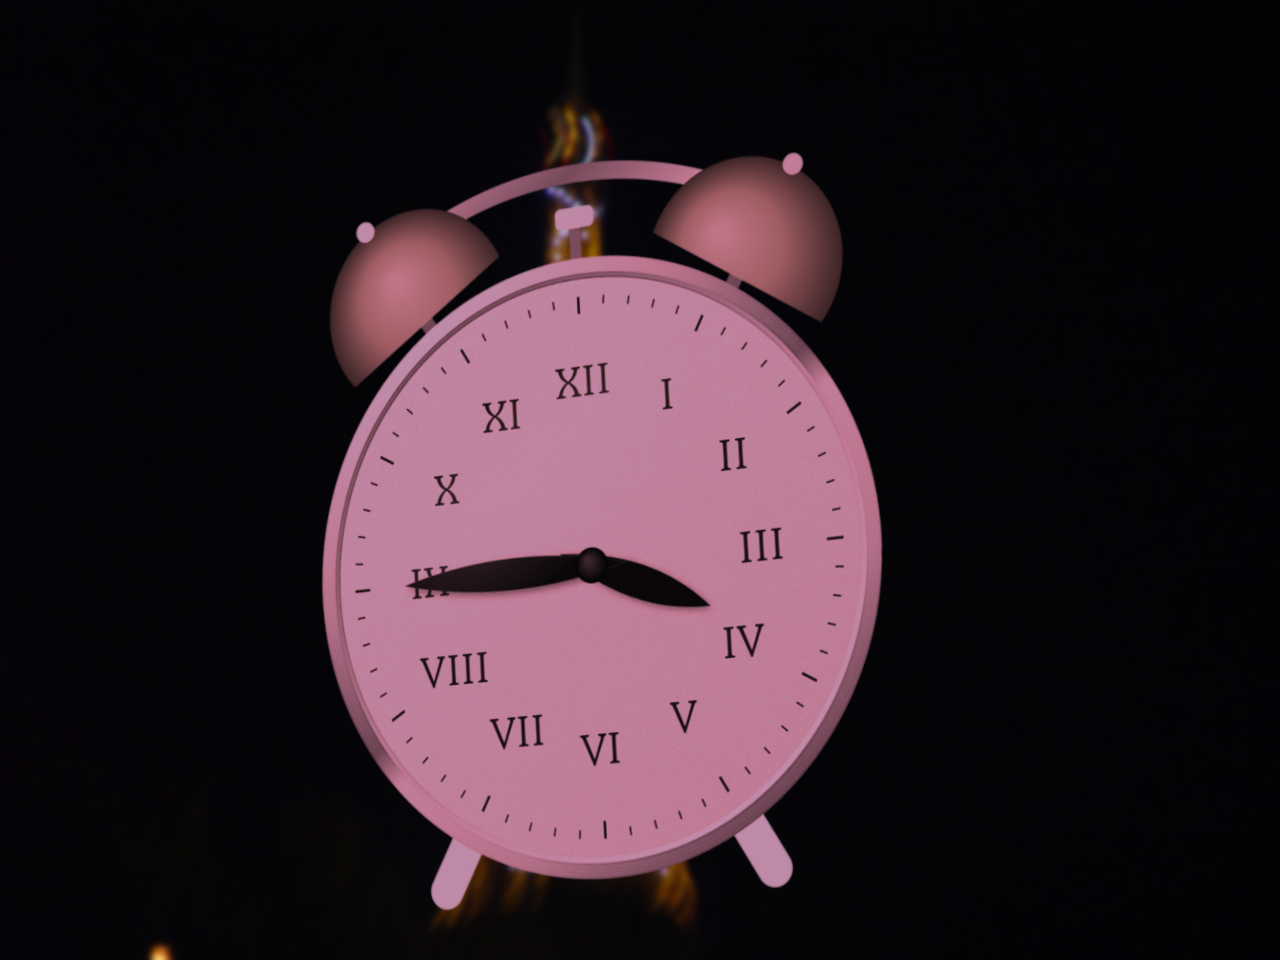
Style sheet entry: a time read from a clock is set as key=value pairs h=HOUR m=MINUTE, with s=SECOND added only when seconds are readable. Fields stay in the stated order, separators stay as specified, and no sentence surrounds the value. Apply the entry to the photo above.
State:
h=3 m=45
